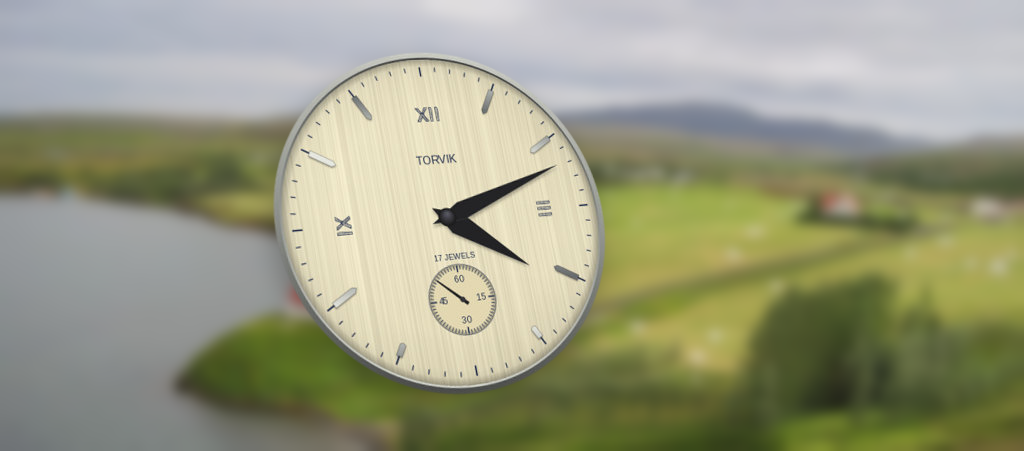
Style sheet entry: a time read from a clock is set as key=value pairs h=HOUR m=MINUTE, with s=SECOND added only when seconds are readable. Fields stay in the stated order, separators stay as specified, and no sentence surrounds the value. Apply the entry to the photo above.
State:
h=4 m=11 s=52
